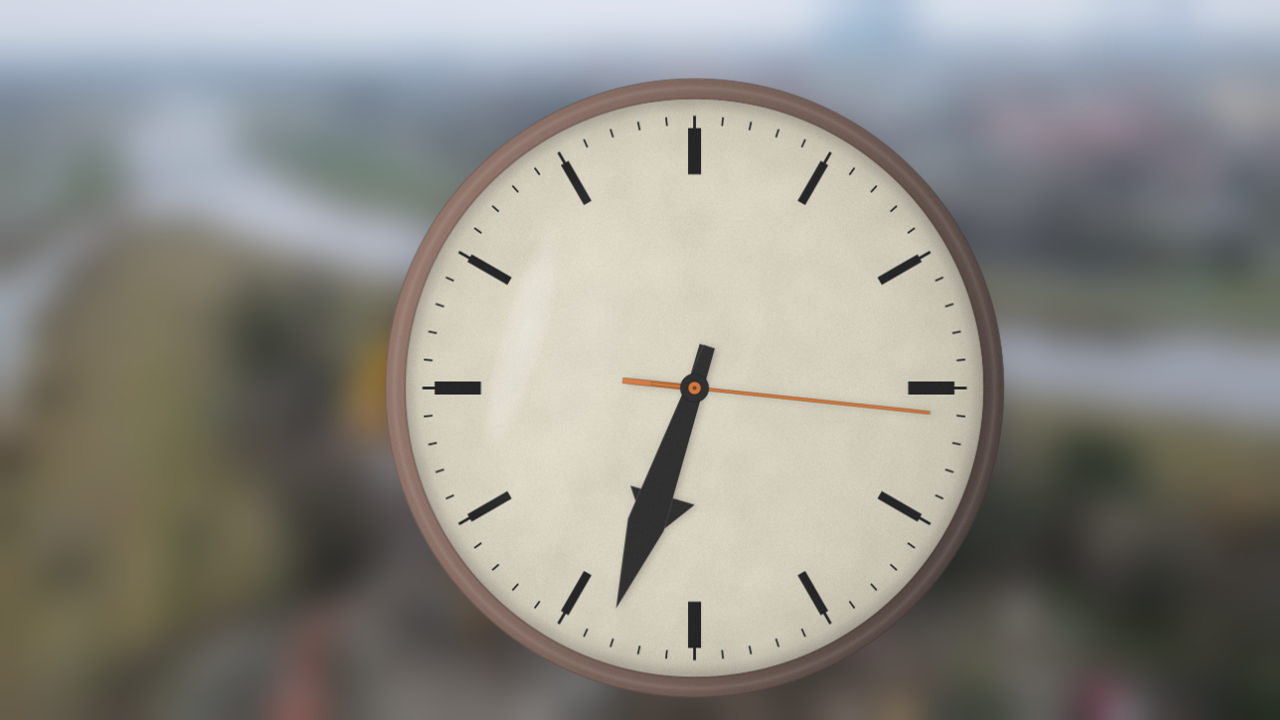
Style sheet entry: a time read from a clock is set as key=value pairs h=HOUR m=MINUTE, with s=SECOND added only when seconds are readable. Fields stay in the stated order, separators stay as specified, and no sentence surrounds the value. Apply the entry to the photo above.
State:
h=6 m=33 s=16
